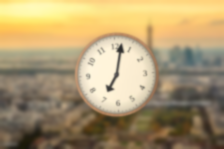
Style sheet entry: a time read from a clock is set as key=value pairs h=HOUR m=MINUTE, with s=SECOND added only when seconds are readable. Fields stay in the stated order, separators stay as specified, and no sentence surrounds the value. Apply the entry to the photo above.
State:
h=7 m=2
